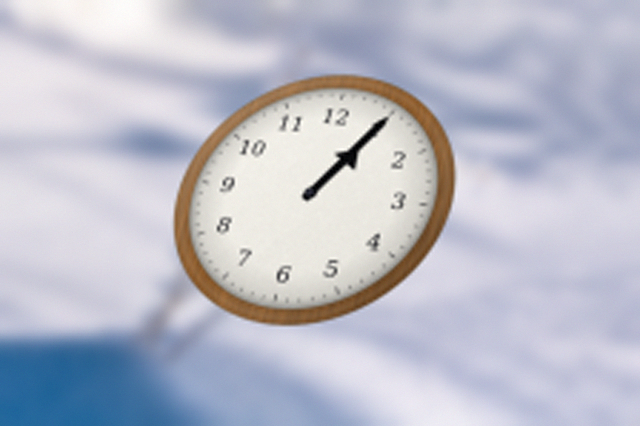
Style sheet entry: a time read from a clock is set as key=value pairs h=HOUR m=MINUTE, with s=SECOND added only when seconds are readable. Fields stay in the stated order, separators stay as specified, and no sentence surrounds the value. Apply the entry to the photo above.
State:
h=1 m=5
